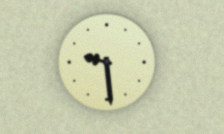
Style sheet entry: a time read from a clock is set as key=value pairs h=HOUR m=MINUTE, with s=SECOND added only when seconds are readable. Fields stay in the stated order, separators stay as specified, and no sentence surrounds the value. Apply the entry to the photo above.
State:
h=9 m=29
